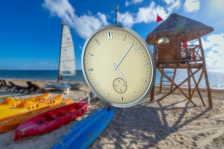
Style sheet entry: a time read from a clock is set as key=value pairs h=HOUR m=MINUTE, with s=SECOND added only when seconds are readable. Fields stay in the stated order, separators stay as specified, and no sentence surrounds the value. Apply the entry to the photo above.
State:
h=5 m=8
